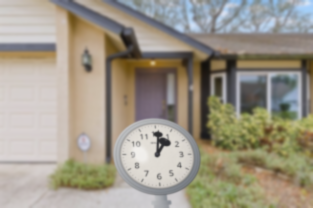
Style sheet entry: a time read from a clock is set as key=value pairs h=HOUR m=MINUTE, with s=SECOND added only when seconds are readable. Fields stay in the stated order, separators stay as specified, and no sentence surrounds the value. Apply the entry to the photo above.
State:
h=1 m=1
